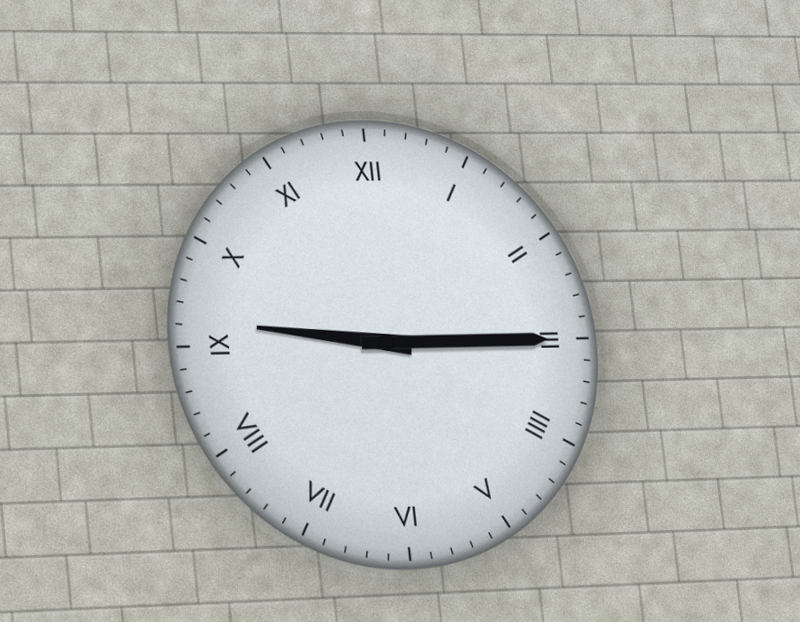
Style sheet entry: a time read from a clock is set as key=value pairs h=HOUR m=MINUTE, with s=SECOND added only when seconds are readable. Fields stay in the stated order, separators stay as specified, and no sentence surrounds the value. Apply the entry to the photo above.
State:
h=9 m=15
